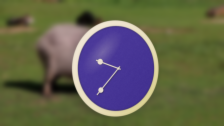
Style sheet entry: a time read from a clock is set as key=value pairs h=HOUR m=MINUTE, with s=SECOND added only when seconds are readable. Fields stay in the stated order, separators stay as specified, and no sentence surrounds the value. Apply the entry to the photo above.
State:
h=9 m=37
